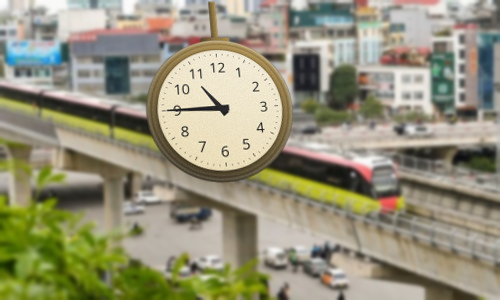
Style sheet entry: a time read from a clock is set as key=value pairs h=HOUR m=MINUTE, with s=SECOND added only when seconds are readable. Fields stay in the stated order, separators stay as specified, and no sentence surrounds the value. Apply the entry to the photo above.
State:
h=10 m=45
